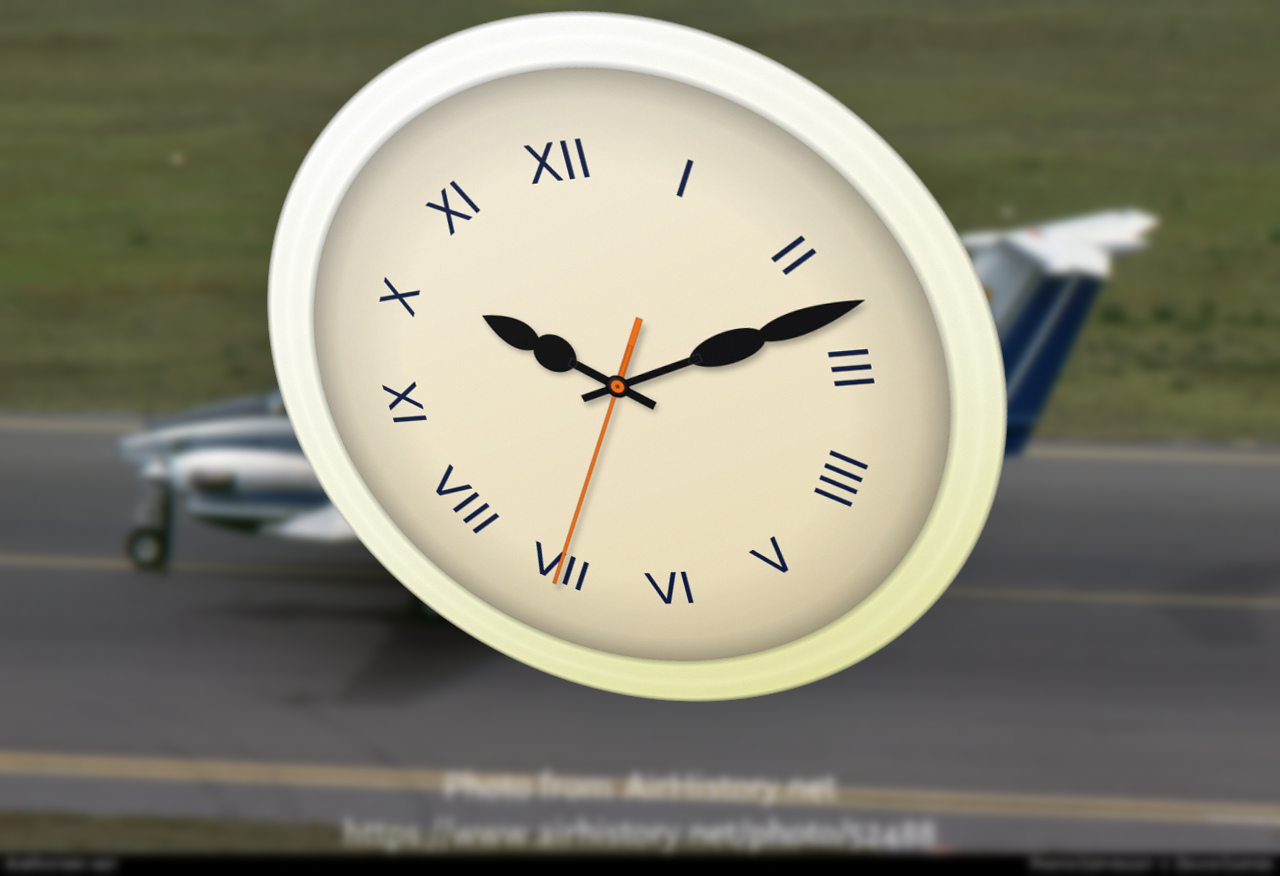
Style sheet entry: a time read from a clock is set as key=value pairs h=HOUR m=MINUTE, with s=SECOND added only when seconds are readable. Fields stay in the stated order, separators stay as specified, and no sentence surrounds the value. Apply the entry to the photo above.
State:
h=10 m=12 s=35
